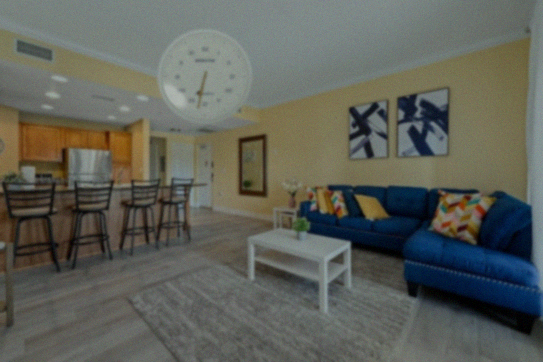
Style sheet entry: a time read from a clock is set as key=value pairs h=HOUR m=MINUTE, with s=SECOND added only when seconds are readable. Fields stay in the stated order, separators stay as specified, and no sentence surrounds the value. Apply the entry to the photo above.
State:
h=6 m=32
